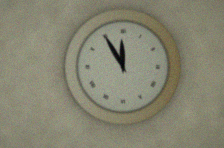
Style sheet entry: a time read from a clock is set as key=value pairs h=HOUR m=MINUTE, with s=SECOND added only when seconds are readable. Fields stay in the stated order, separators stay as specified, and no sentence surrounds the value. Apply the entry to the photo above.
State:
h=11 m=55
